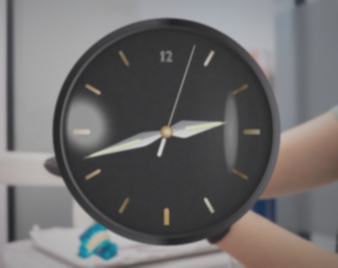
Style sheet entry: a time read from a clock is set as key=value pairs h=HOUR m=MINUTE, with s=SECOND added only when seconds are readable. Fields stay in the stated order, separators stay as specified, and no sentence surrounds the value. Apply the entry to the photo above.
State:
h=2 m=42 s=3
